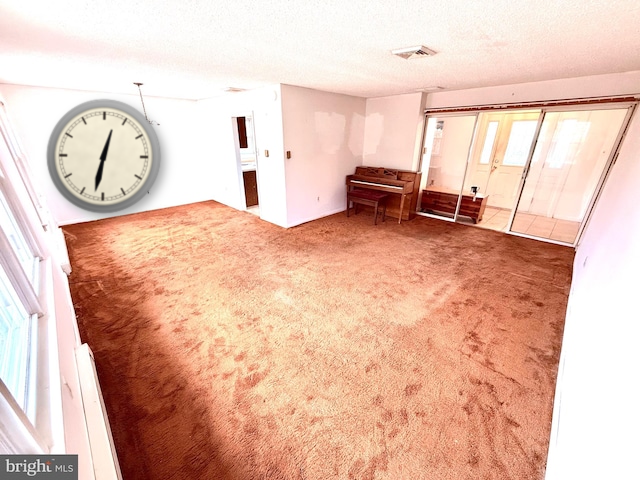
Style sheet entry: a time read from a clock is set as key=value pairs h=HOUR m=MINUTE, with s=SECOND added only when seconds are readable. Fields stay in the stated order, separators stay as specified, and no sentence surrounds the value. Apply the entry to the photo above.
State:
h=12 m=32
